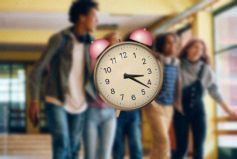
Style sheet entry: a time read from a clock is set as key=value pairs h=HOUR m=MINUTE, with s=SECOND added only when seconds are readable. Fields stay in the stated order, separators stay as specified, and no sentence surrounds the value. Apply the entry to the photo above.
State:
h=3 m=22
